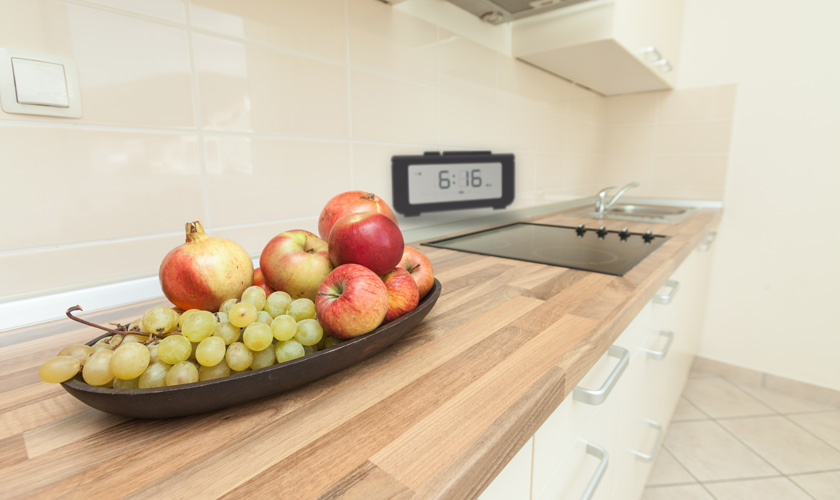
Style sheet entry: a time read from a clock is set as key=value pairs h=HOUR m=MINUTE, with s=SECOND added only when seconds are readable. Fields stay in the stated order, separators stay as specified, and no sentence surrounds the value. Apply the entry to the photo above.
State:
h=6 m=16
